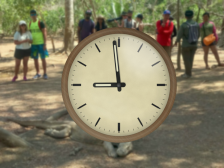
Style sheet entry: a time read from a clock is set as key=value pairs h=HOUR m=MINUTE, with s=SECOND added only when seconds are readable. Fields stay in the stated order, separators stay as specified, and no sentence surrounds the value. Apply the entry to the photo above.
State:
h=8 m=59
